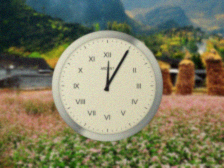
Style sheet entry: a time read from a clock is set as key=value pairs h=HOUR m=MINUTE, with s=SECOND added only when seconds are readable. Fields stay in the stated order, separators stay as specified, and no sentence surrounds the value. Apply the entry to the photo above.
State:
h=12 m=5
